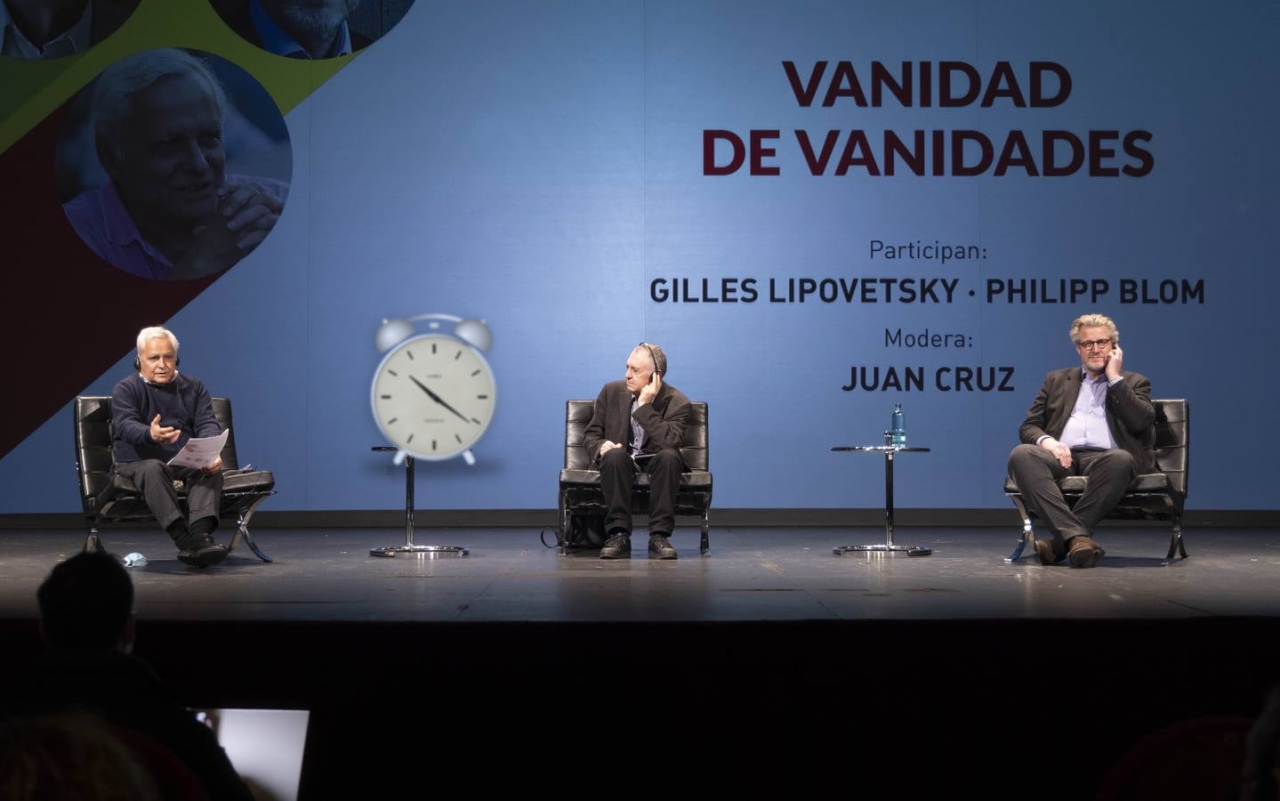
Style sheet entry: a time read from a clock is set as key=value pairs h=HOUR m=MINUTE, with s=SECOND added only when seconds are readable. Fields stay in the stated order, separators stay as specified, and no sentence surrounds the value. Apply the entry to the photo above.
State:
h=10 m=21
